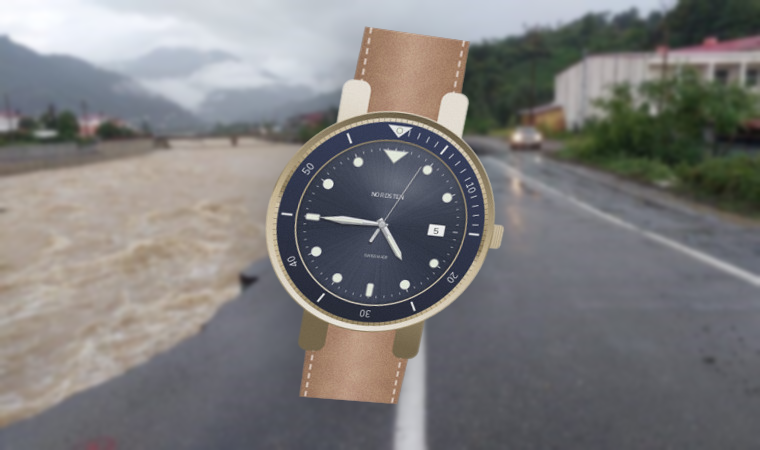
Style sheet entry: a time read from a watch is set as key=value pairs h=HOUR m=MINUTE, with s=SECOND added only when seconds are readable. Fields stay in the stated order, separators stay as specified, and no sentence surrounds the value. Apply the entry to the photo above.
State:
h=4 m=45 s=4
